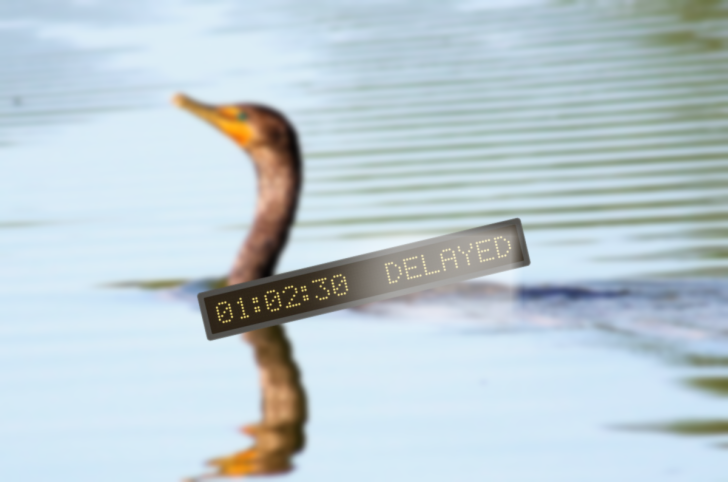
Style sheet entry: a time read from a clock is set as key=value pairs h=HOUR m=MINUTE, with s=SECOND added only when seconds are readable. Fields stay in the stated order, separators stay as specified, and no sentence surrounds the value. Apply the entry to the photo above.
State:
h=1 m=2 s=30
